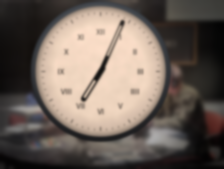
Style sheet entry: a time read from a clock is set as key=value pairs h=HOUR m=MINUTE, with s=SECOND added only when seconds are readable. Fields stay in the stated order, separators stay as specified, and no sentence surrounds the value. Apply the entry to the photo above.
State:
h=7 m=4
